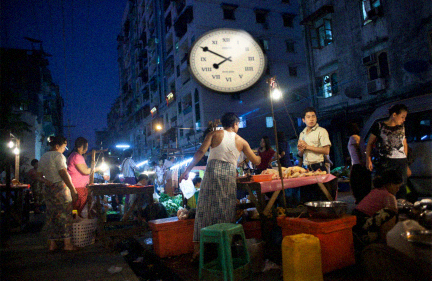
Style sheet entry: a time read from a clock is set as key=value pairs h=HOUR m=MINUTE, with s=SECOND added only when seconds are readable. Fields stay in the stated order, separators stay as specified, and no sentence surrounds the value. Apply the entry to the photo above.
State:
h=7 m=50
